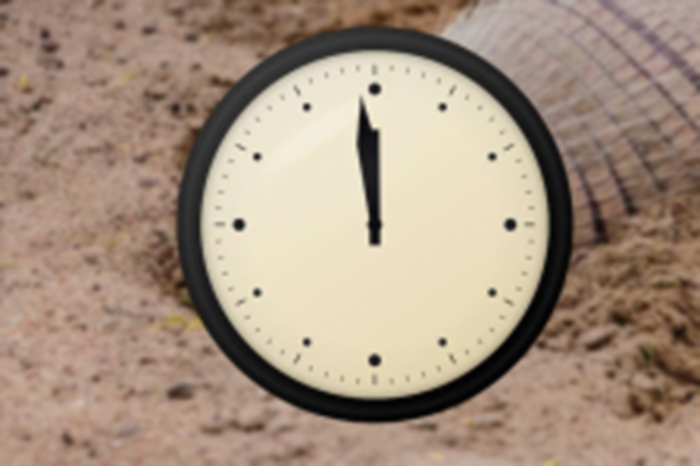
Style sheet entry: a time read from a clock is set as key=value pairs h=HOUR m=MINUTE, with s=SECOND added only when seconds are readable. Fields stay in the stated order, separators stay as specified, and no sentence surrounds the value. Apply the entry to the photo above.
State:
h=11 m=59
